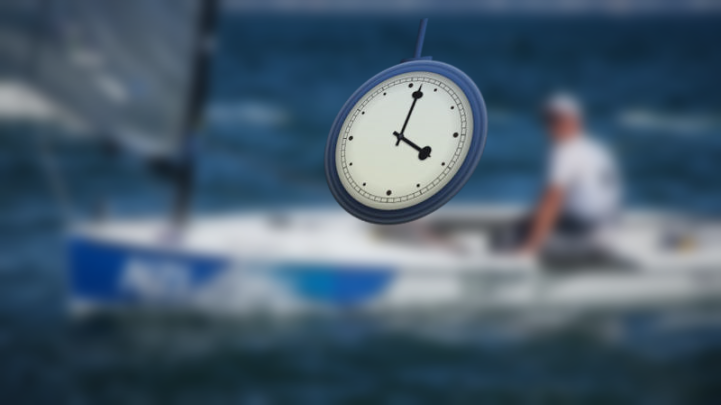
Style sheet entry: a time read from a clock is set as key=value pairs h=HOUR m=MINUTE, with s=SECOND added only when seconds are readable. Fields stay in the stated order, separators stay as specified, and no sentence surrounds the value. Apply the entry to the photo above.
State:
h=4 m=2
